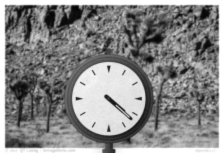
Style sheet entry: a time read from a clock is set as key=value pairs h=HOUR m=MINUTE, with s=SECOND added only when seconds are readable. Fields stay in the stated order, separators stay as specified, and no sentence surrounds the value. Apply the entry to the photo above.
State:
h=4 m=22
